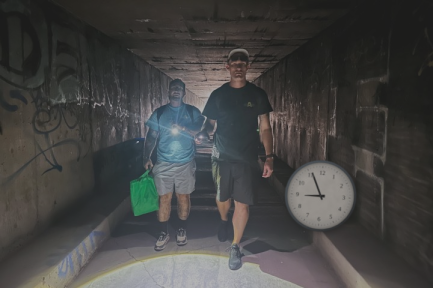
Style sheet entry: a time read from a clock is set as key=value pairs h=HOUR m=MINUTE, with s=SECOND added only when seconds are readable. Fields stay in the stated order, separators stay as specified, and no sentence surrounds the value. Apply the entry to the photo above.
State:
h=8 m=56
